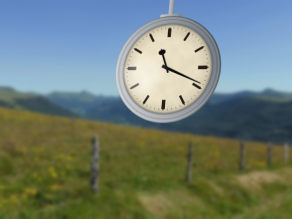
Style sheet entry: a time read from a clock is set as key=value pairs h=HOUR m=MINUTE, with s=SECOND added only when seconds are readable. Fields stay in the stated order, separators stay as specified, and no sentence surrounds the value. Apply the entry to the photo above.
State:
h=11 m=19
